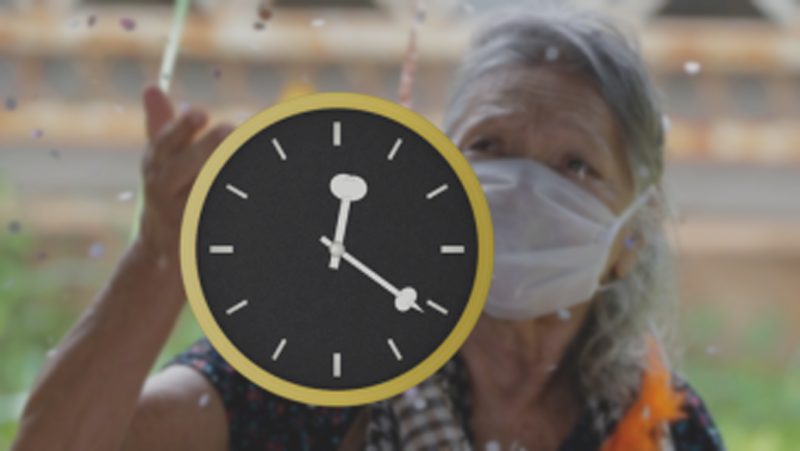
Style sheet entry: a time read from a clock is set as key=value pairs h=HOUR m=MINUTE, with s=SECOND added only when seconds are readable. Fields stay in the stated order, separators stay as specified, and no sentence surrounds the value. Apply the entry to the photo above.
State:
h=12 m=21
